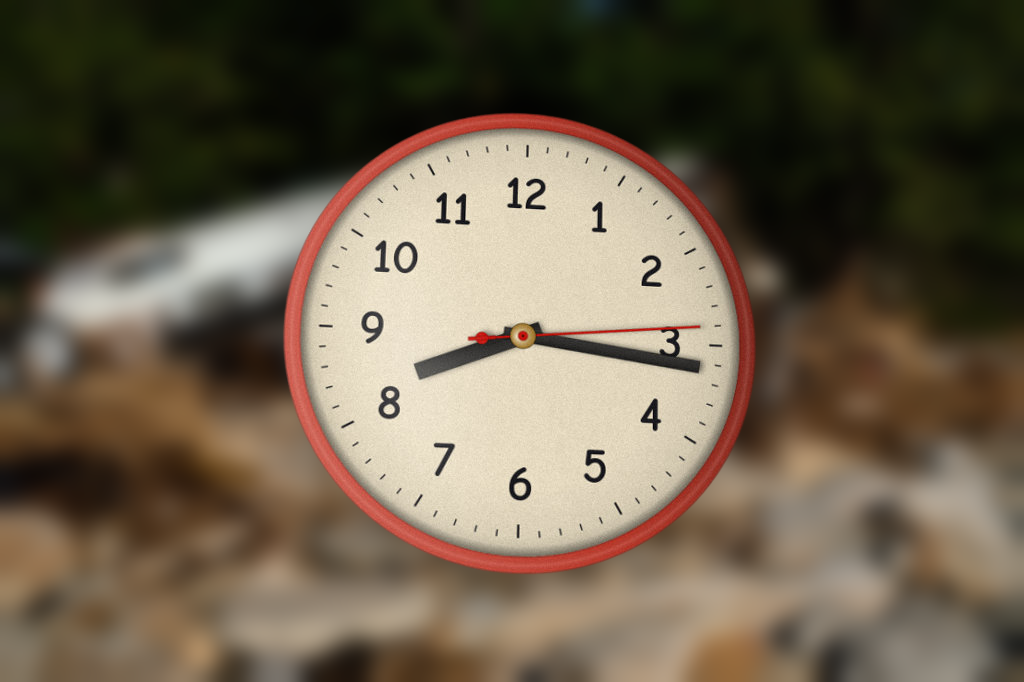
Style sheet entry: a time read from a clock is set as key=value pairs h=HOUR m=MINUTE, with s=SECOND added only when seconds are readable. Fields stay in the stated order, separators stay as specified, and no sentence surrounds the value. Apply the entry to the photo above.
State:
h=8 m=16 s=14
